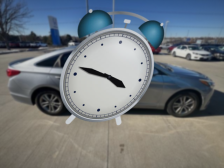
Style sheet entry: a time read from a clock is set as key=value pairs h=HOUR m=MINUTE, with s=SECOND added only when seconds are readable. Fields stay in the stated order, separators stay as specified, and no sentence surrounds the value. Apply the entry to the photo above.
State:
h=3 m=47
